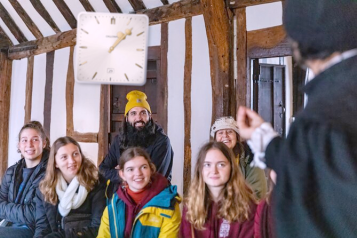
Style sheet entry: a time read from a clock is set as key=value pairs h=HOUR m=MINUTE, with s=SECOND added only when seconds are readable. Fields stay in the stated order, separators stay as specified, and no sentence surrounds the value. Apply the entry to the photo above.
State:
h=1 m=7
